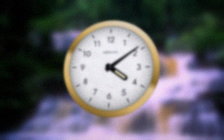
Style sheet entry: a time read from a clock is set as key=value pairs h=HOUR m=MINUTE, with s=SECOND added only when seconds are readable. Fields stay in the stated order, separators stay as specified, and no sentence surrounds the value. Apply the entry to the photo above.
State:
h=4 m=9
